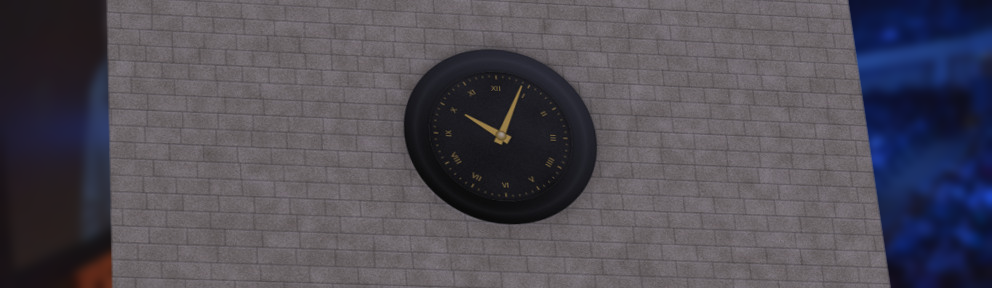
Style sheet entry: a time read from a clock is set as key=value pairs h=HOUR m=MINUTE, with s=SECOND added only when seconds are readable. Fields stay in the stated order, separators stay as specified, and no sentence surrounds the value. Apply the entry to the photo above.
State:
h=10 m=4
